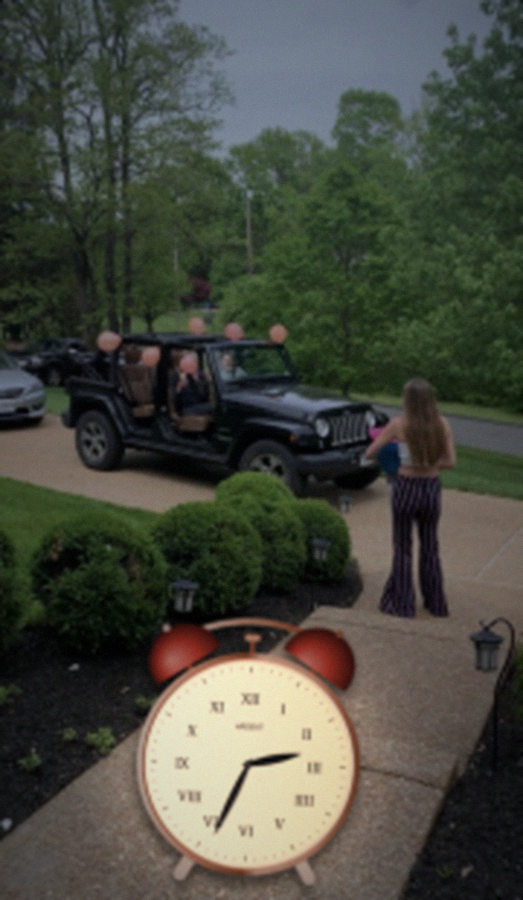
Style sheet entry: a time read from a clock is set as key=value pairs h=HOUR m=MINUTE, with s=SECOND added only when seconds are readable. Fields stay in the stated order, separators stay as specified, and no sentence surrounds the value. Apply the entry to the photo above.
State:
h=2 m=34
